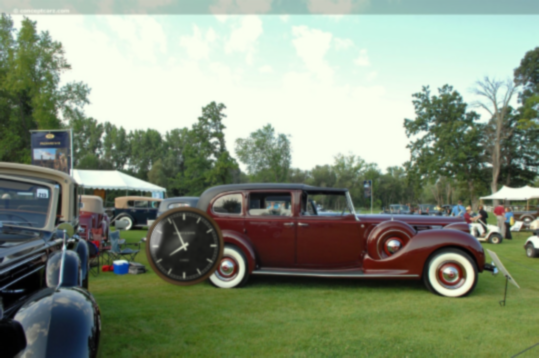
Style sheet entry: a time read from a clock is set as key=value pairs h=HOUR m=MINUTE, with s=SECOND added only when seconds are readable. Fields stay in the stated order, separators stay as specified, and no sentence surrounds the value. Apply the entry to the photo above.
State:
h=7 m=56
